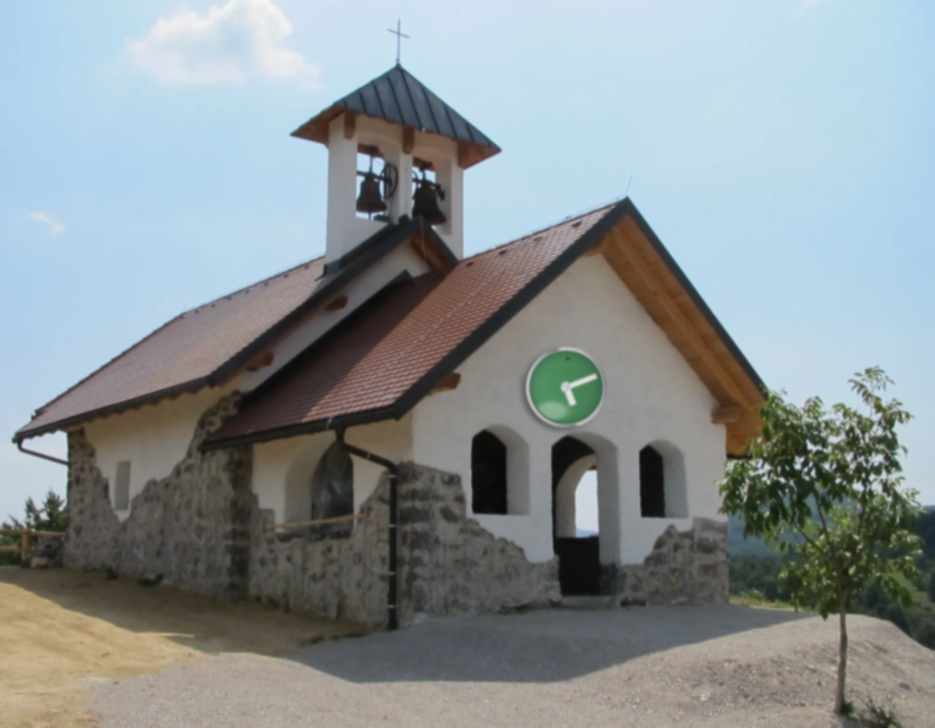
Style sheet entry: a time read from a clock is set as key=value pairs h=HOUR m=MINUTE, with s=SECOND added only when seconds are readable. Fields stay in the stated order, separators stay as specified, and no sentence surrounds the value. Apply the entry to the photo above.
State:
h=5 m=11
